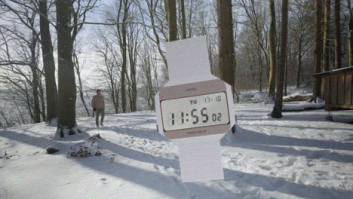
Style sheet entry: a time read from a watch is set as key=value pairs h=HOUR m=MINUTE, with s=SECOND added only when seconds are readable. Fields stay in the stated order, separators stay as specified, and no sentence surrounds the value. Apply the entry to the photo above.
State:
h=11 m=55 s=2
